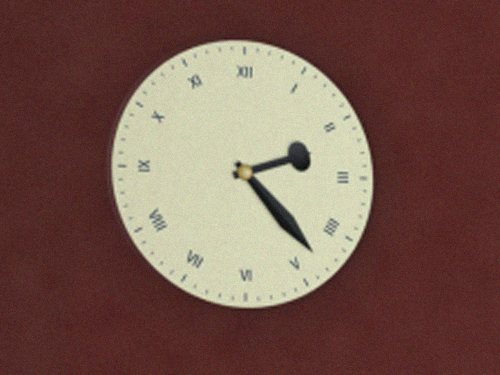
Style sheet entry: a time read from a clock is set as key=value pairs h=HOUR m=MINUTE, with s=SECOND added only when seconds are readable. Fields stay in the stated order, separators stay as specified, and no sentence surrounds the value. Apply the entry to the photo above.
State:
h=2 m=23
